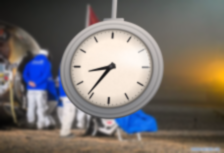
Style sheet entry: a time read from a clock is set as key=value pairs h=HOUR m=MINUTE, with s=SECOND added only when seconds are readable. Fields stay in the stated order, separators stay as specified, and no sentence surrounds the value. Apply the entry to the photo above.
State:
h=8 m=36
